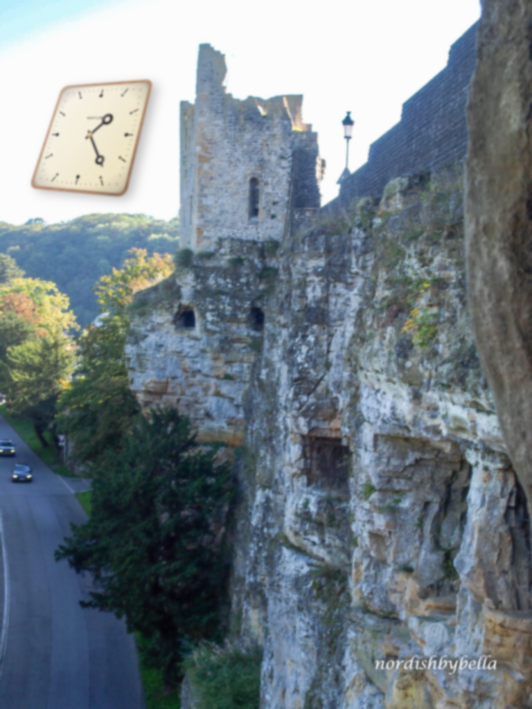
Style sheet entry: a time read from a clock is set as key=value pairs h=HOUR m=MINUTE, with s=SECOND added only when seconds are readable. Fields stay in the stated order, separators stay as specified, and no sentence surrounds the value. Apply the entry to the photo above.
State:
h=1 m=24
